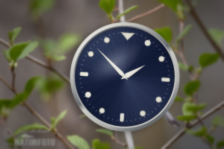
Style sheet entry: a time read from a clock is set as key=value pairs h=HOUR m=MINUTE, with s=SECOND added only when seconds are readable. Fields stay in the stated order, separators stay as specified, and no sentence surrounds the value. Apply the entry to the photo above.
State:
h=1 m=52
